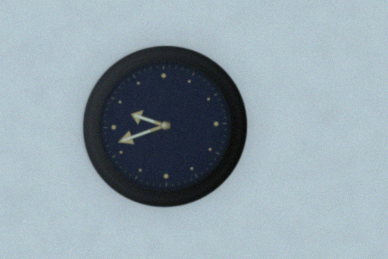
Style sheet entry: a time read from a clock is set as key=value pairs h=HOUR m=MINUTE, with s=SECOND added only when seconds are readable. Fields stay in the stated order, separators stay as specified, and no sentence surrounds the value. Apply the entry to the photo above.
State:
h=9 m=42
